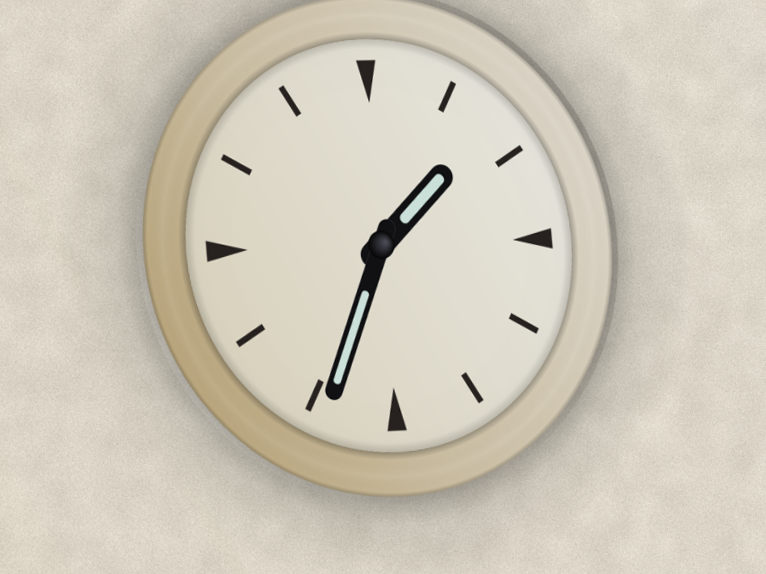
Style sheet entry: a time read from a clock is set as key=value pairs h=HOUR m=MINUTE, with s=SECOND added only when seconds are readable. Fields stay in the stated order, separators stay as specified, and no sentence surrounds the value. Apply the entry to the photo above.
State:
h=1 m=34
